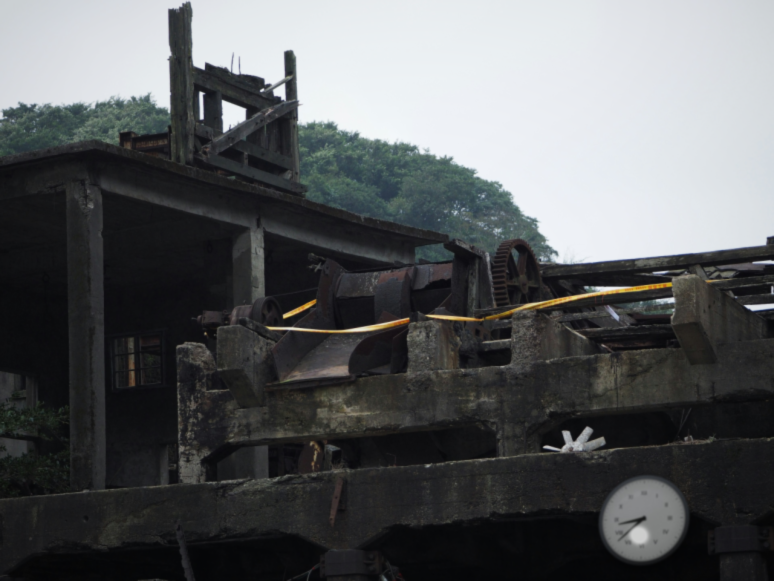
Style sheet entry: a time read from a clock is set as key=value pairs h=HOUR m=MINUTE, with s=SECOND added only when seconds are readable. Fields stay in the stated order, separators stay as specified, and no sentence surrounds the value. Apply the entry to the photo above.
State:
h=8 m=38
